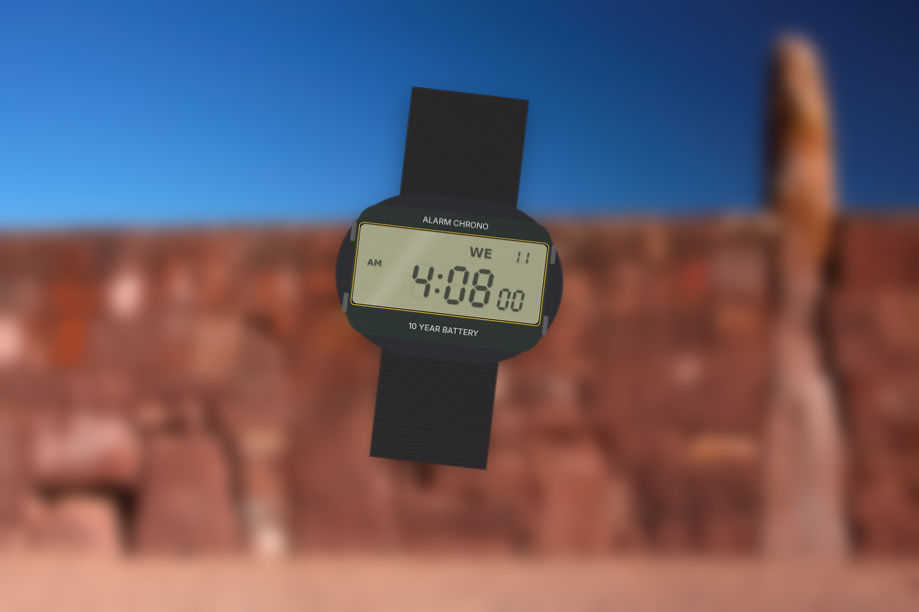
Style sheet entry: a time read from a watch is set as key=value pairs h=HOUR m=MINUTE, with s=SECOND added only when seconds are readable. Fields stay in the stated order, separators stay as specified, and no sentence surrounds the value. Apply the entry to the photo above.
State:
h=4 m=8 s=0
